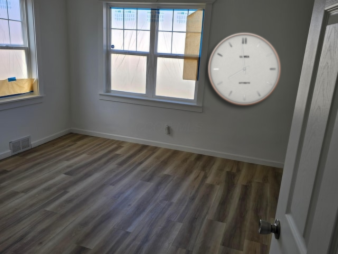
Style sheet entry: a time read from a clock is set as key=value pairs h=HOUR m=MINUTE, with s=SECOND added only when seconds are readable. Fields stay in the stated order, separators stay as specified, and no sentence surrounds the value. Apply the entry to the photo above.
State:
h=7 m=59
